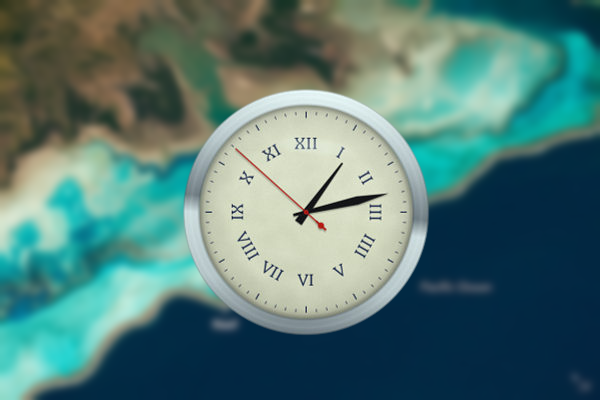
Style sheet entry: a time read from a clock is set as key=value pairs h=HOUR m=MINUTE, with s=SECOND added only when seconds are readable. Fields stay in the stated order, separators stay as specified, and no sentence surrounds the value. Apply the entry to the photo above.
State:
h=1 m=12 s=52
